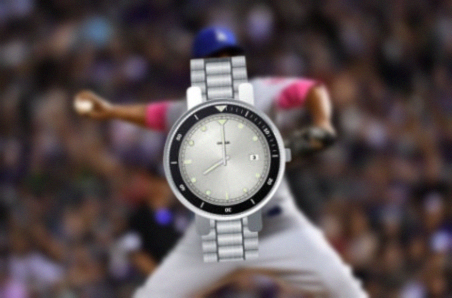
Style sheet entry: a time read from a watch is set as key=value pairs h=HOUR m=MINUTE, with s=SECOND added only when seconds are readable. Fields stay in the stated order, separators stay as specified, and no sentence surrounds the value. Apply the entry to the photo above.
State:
h=8 m=0
